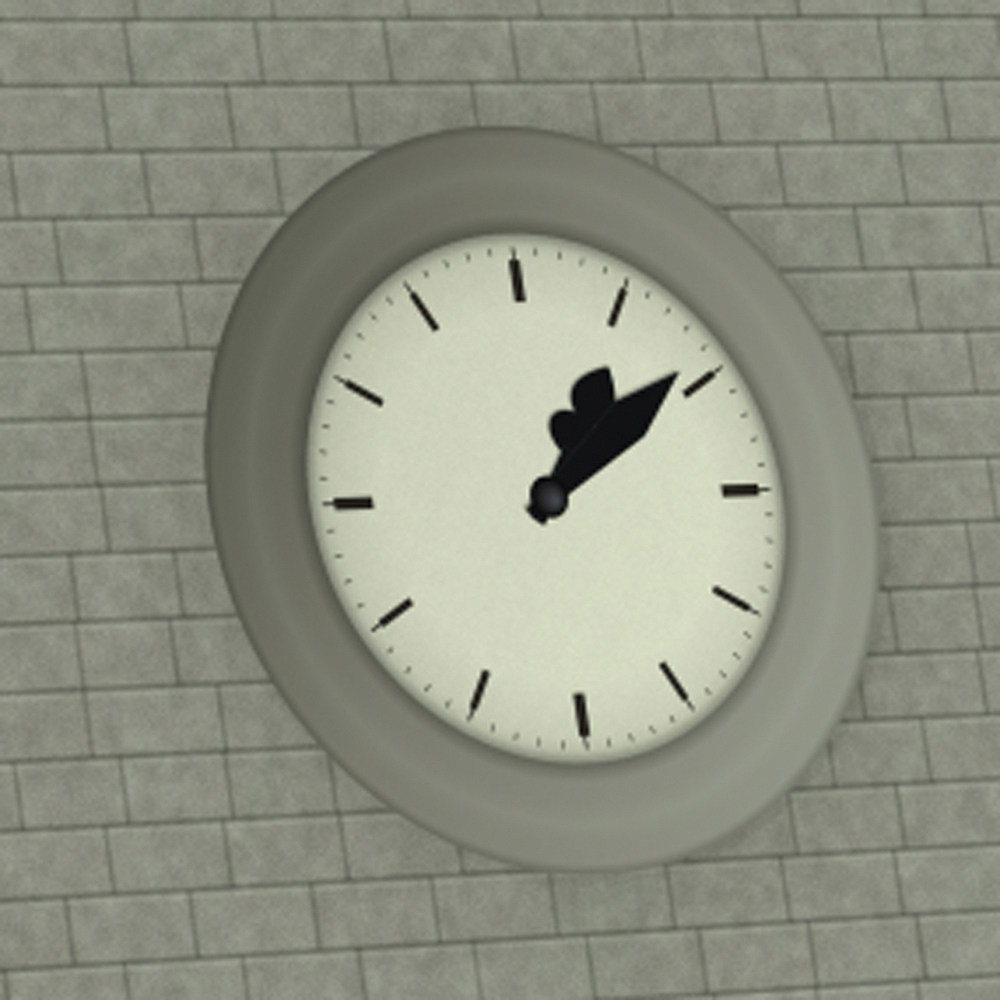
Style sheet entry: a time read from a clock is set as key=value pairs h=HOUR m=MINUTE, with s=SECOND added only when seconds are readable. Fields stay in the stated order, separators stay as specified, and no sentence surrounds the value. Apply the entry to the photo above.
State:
h=1 m=9
